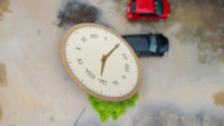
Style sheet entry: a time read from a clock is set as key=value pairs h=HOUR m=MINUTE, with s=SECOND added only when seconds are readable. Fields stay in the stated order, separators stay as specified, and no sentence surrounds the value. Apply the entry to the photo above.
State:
h=7 m=10
